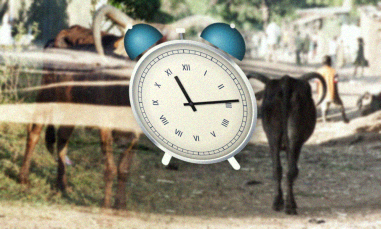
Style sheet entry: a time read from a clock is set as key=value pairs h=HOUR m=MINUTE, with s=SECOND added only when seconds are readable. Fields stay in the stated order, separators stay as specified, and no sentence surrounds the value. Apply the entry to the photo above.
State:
h=11 m=14
